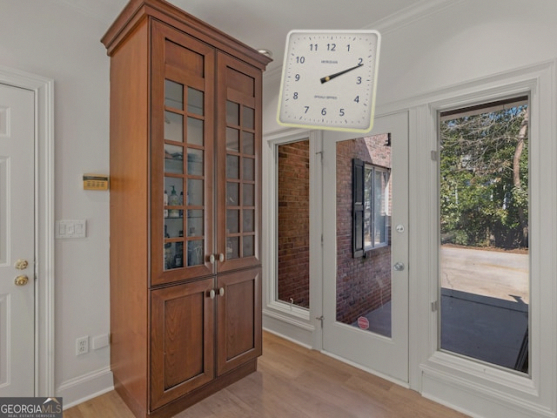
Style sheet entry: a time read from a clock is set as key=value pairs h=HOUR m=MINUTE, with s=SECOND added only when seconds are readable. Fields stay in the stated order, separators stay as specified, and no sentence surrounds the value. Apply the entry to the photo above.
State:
h=2 m=11
